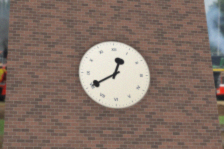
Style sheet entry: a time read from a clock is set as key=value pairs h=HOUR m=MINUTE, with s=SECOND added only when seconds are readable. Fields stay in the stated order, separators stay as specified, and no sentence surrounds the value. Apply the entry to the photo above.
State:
h=12 m=40
